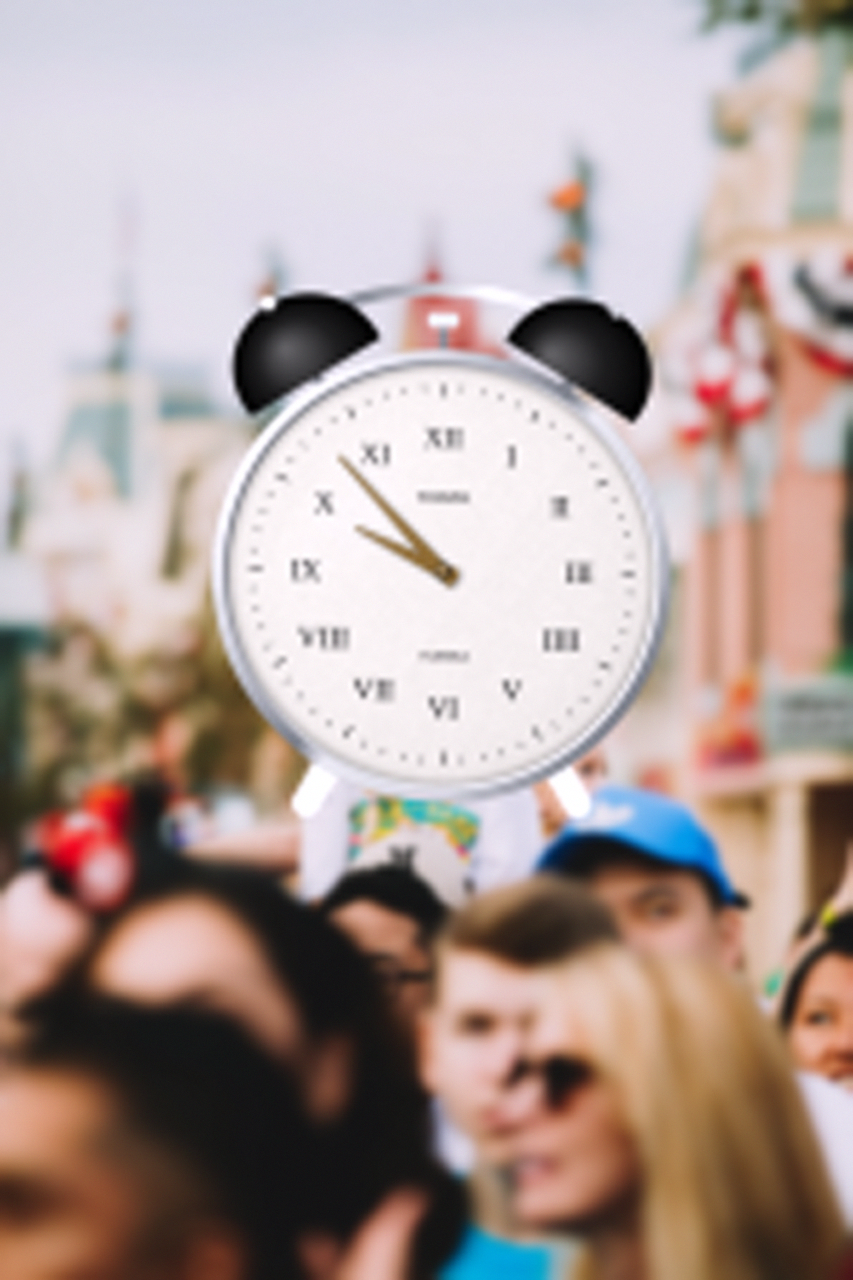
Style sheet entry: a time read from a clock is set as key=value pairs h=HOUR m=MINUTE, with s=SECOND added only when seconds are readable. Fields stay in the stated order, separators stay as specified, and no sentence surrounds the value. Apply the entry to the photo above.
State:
h=9 m=53
